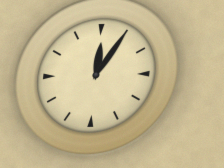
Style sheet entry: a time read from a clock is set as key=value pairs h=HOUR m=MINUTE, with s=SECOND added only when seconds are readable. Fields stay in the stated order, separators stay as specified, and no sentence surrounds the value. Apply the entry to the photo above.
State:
h=12 m=5
